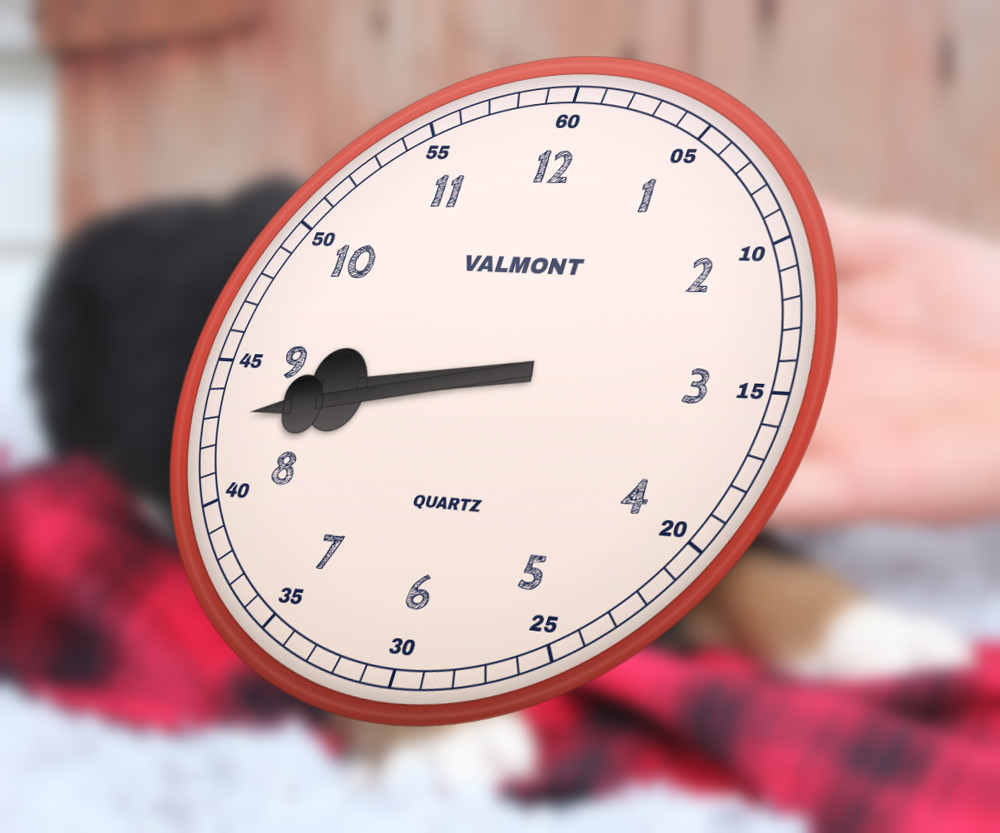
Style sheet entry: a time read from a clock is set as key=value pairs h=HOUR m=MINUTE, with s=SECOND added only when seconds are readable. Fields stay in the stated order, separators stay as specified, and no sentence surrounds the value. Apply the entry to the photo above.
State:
h=8 m=43
